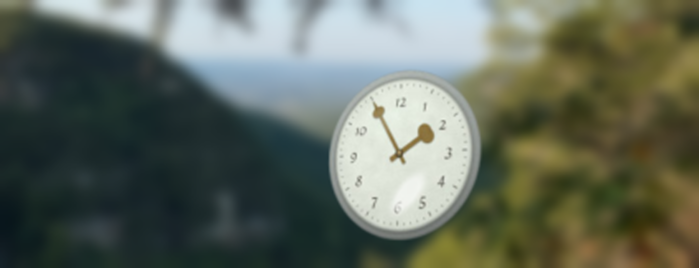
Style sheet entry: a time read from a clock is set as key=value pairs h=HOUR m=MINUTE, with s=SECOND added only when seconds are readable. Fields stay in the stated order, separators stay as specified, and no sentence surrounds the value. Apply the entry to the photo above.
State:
h=1 m=55
